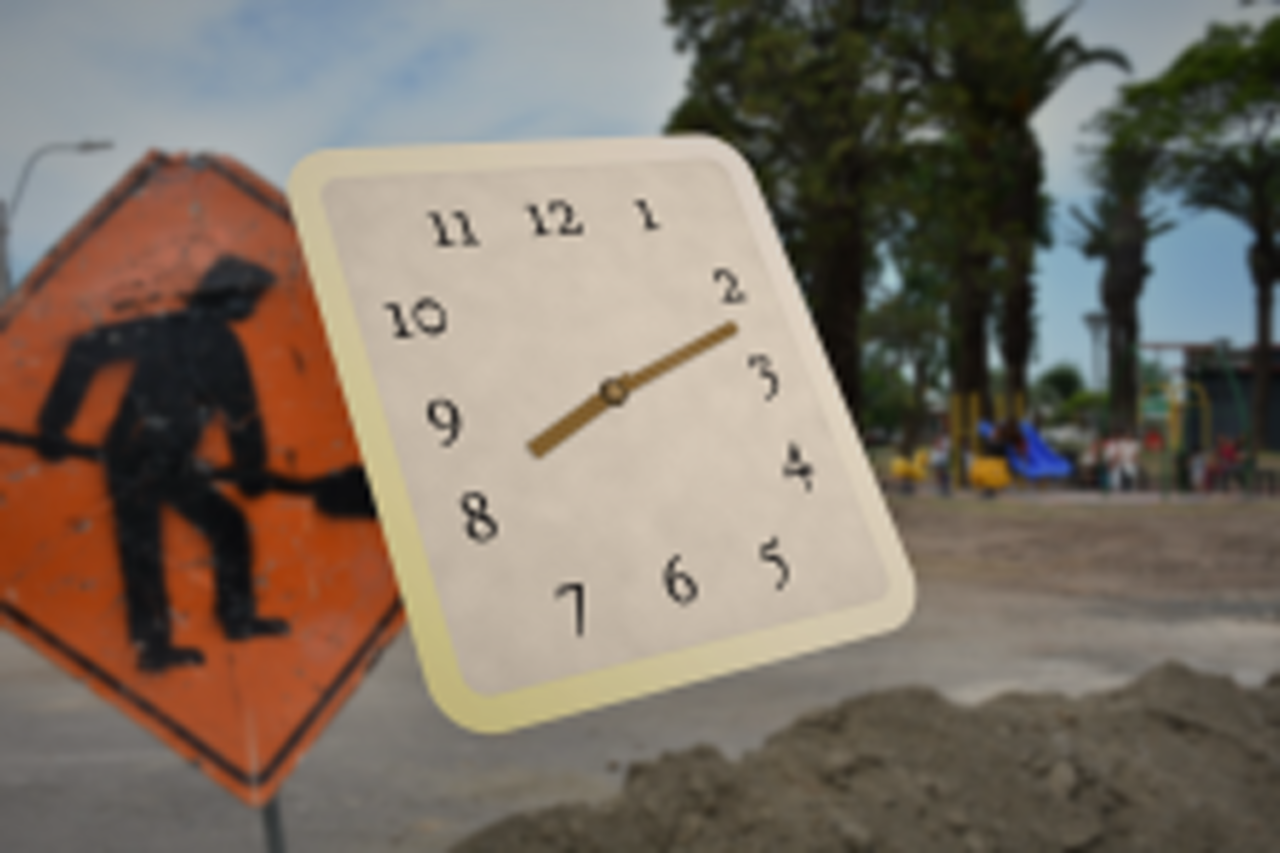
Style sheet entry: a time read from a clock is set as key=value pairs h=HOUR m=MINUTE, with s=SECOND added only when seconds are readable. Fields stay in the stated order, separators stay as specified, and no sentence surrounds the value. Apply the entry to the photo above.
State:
h=8 m=12
